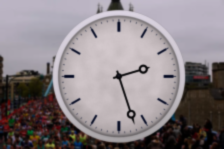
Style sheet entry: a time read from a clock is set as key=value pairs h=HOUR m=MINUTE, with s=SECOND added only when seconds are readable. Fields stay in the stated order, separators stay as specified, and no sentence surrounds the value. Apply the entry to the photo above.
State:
h=2 m=27
